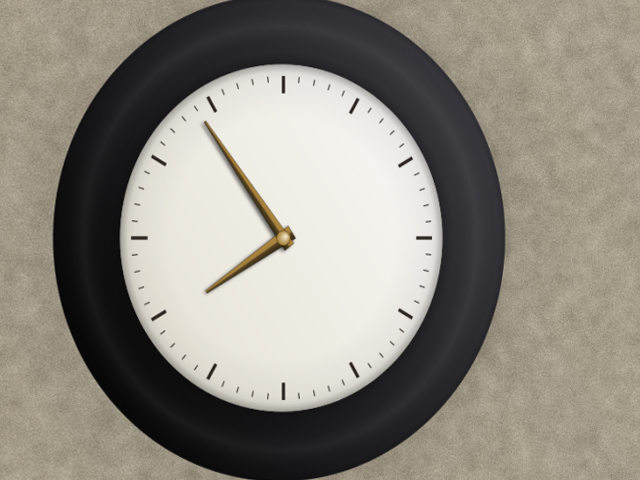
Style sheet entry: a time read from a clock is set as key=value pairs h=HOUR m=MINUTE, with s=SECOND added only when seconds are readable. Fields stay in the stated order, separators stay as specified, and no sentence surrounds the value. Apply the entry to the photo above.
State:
h=7 m=54
